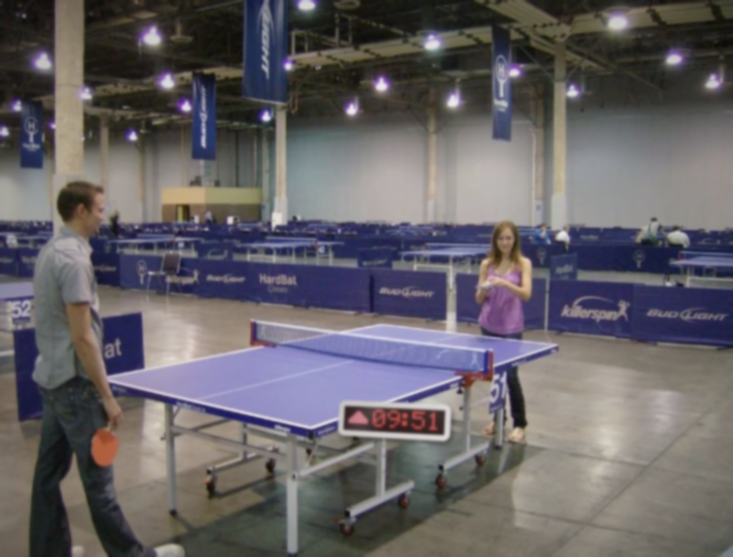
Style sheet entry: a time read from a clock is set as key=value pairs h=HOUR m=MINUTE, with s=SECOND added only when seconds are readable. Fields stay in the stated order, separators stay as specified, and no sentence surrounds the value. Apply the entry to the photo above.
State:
h=9 m=51
